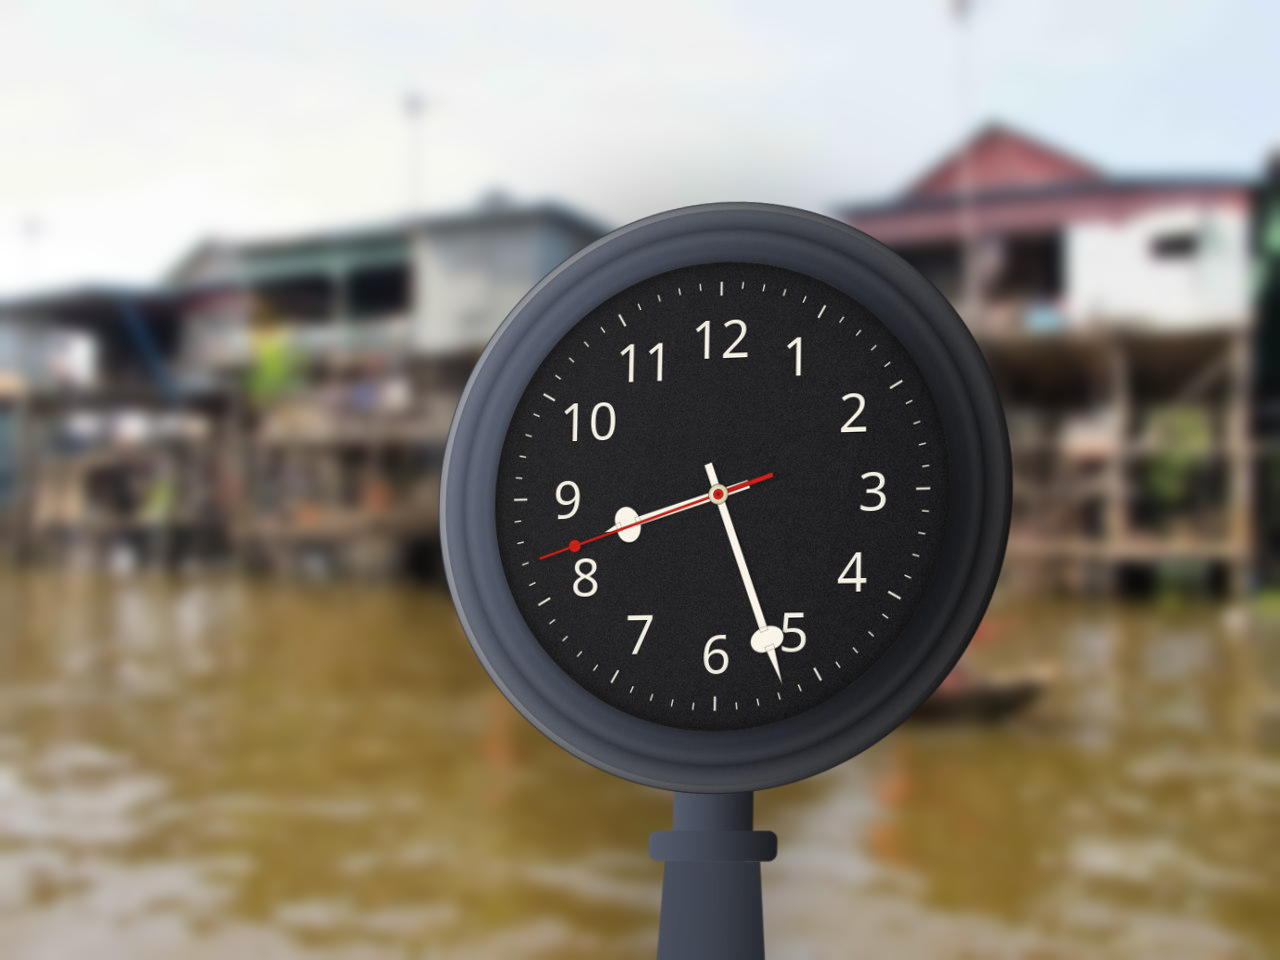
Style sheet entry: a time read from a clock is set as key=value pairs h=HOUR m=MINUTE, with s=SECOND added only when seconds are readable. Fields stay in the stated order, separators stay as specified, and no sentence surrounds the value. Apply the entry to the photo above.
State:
h=8 m=26 s=42
